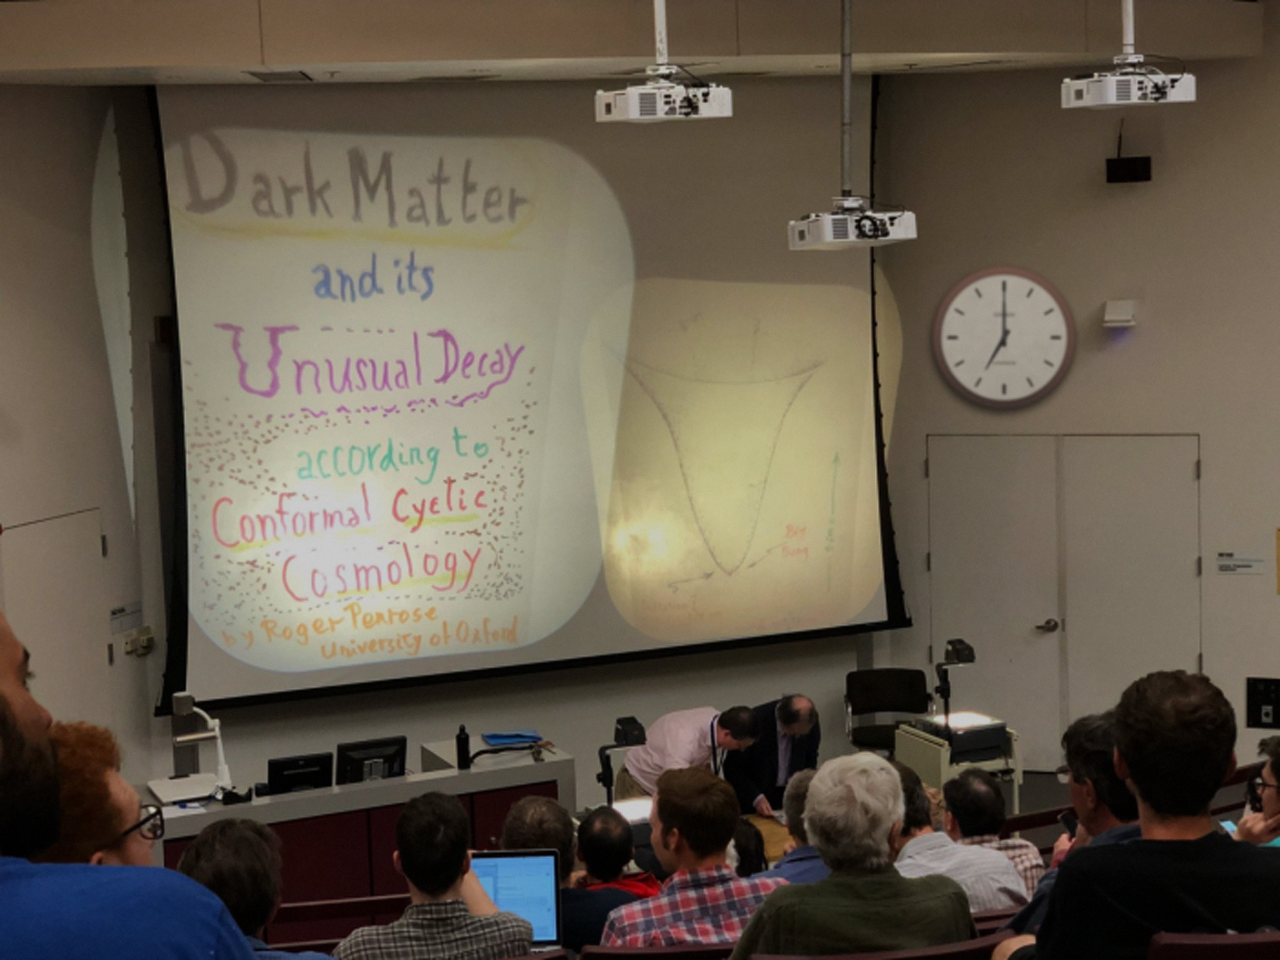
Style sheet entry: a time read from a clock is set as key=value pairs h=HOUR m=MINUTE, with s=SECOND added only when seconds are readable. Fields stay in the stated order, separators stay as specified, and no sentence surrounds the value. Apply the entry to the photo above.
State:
h=7 m=0
